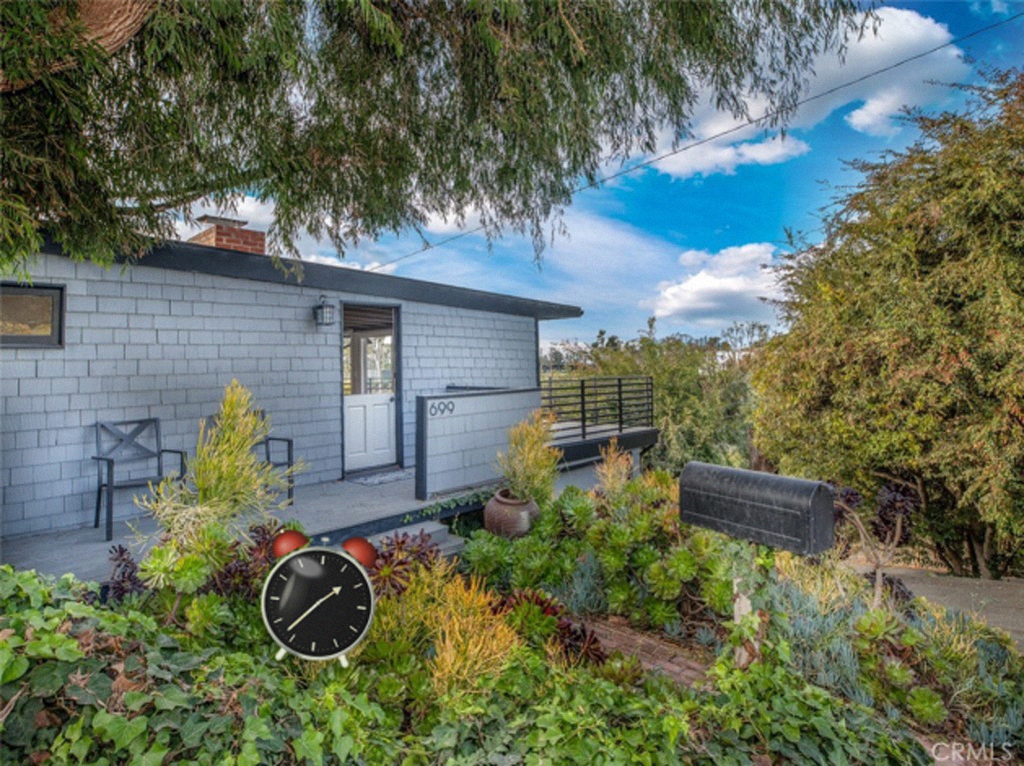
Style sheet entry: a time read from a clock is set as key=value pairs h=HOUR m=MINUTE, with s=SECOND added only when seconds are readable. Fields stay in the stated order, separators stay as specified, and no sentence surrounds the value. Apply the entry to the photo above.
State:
h=1 m=37
